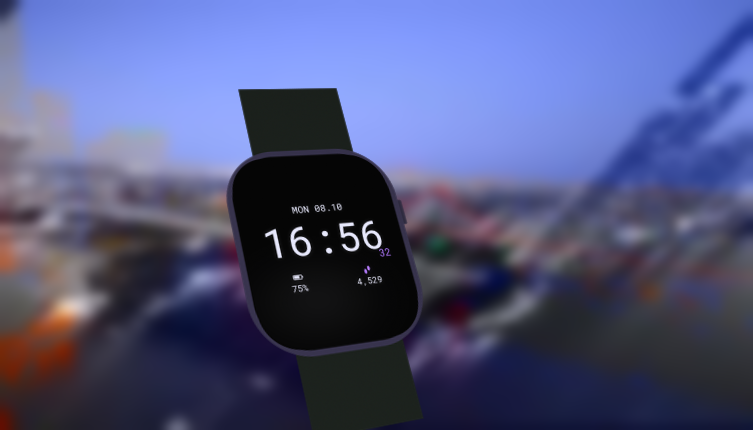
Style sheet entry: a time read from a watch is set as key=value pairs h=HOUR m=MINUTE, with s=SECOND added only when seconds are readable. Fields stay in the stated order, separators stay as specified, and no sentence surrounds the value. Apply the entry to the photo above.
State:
h=16 m=56 s=32
